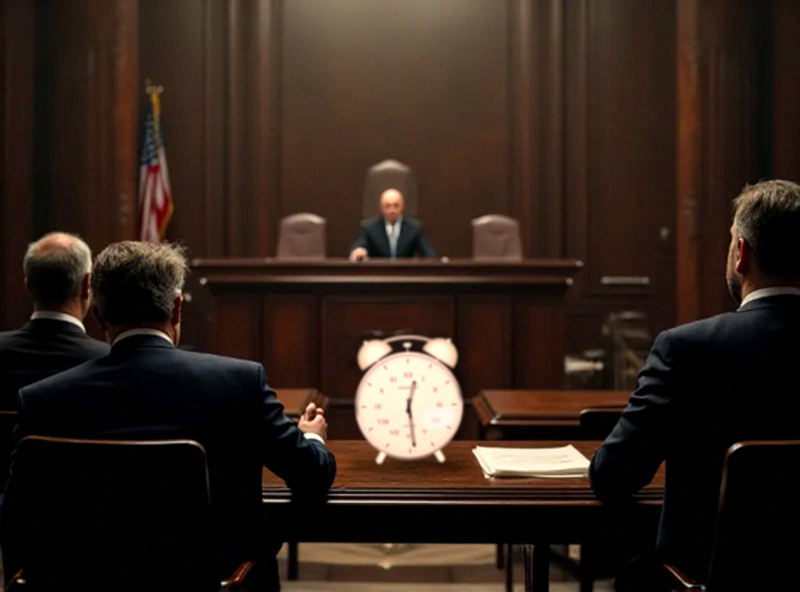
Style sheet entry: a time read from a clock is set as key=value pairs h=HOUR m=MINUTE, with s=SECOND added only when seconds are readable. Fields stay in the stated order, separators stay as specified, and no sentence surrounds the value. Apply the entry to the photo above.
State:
h=12 m=29
